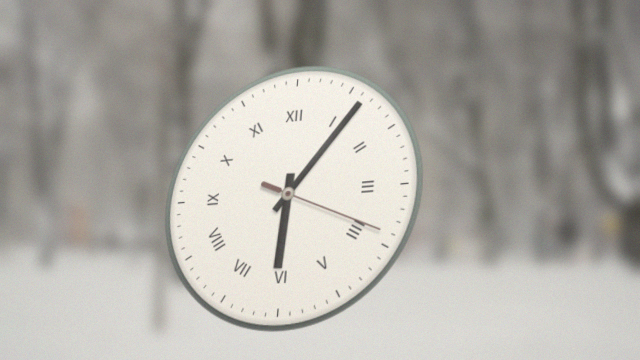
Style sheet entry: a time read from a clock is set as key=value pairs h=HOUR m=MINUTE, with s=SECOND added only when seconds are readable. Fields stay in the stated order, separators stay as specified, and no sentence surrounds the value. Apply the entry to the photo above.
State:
h=6 m=6 s=19
